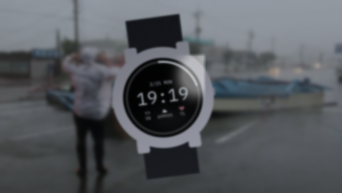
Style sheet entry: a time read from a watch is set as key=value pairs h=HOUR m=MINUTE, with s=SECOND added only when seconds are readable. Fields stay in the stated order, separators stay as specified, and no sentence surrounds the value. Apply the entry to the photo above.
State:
h=19 m=19
